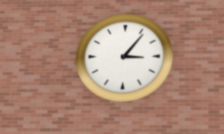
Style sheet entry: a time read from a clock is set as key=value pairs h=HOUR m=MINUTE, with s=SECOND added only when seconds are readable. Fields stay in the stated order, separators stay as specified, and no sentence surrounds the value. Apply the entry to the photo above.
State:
h=3 m=6
